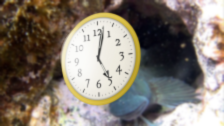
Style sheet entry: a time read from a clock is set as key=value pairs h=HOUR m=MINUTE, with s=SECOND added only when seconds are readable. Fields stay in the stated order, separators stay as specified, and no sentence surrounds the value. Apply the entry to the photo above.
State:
h=5 m=2
